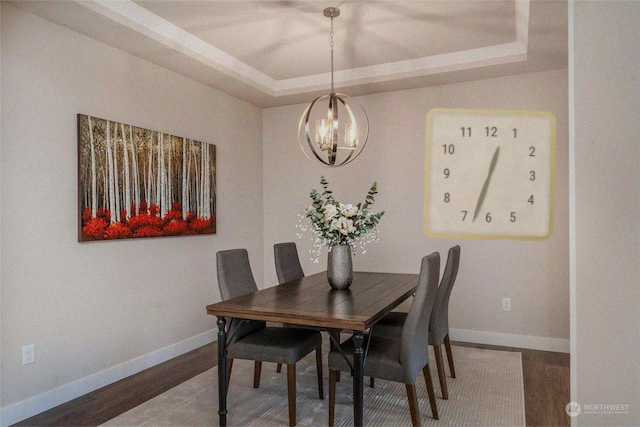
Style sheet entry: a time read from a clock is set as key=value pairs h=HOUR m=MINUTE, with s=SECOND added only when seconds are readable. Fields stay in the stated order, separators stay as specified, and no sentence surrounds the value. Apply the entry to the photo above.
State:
h=12 m=33
